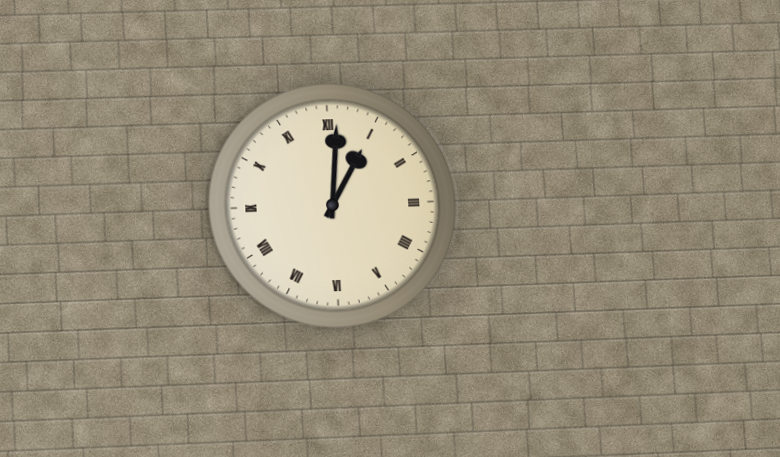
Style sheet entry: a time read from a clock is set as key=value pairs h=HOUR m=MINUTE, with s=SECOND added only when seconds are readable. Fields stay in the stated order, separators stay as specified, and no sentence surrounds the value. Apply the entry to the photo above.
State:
h=1 m=1
